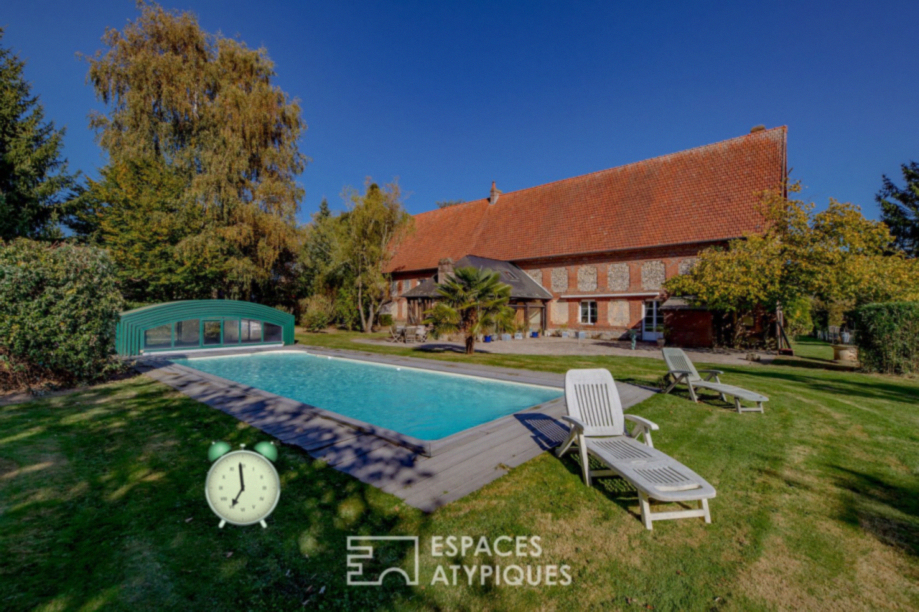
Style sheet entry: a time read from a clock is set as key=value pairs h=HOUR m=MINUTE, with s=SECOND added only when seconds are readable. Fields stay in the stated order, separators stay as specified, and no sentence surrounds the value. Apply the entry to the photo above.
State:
h=6 m=59
